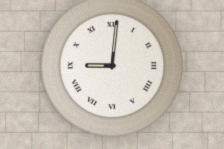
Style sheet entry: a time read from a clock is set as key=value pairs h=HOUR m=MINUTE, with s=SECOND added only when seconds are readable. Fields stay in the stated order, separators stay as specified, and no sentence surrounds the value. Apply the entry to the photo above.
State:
h=9 m=1
